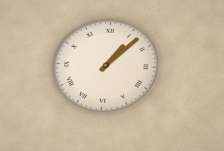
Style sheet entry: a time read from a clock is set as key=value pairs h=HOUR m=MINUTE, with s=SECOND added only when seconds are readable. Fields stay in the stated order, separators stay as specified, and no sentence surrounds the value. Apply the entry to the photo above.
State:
h=1 m=7
